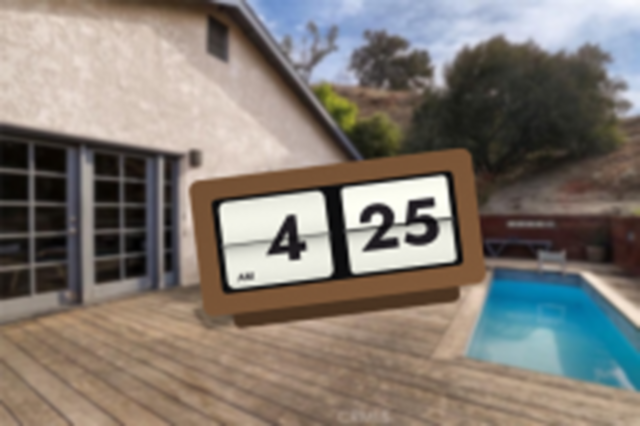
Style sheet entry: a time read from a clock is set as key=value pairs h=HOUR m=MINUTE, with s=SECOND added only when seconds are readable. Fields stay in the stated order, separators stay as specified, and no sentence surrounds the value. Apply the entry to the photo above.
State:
h=4 m=25
